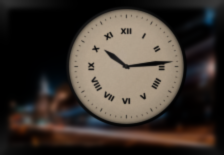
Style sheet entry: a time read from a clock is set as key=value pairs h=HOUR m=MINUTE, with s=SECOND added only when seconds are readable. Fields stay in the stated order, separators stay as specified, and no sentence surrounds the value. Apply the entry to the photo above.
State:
h=10 m=14
